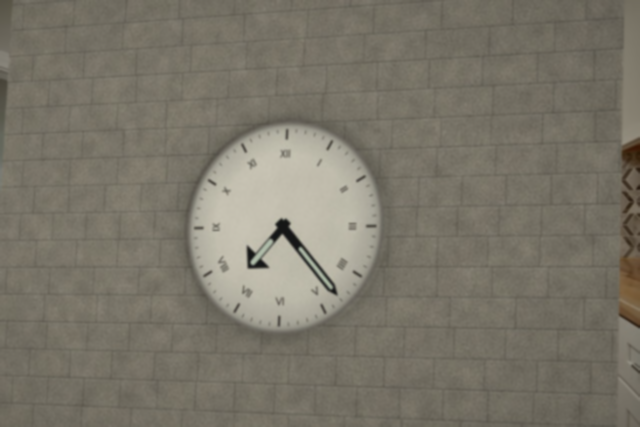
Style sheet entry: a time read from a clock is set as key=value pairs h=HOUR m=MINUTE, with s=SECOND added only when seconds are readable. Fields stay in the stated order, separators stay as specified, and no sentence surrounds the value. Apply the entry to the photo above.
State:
h=7 m=23
